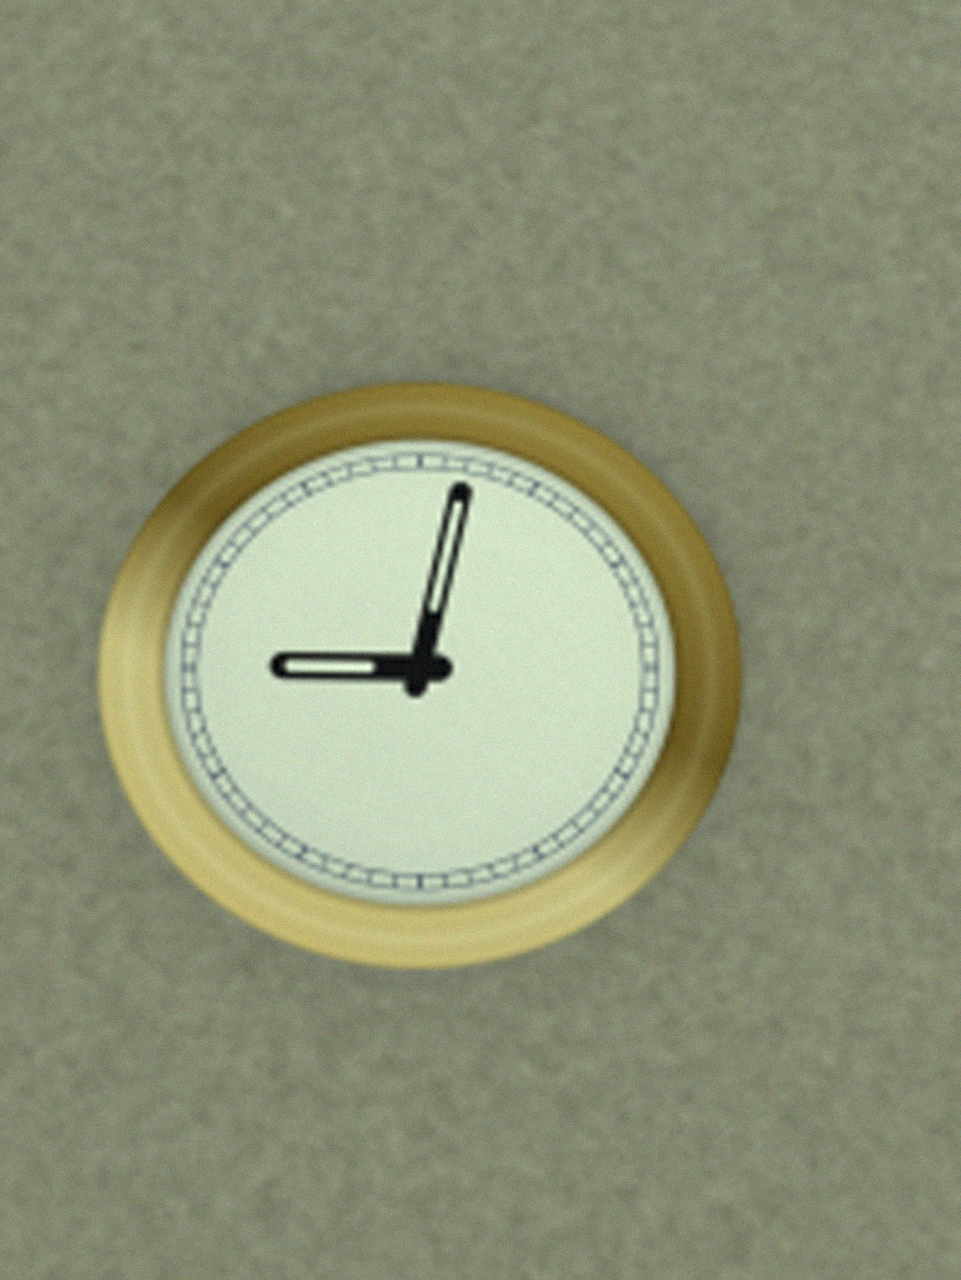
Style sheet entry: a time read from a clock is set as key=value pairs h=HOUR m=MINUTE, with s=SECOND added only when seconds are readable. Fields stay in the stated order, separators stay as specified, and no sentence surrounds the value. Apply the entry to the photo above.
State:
h=9 m=2
